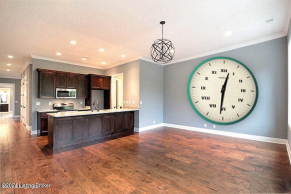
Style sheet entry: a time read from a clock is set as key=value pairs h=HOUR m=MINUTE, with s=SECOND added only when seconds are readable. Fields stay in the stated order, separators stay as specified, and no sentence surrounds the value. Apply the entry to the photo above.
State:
h=12 m=31
